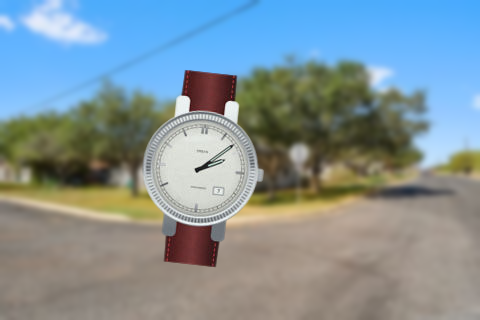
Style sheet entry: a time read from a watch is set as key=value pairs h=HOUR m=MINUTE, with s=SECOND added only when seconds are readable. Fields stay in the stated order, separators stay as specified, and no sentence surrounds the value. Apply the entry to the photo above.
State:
h=2 m=8
